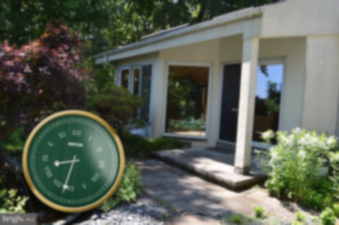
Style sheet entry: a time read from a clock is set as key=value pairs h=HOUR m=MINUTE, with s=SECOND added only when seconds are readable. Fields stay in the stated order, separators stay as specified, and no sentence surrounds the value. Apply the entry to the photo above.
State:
h=8 m=32
